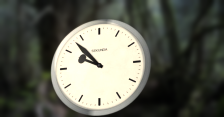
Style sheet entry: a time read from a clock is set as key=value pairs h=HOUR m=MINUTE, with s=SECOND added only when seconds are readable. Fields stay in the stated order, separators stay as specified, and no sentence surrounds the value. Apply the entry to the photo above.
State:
h=9 m=53
